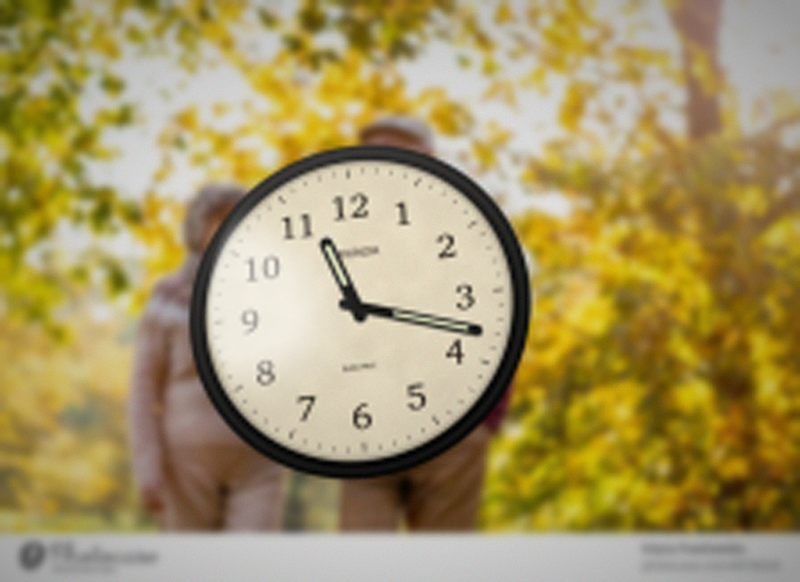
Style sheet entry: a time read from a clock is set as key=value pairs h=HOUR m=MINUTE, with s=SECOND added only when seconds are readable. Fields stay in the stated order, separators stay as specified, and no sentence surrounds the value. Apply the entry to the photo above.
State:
h=11 m=18
